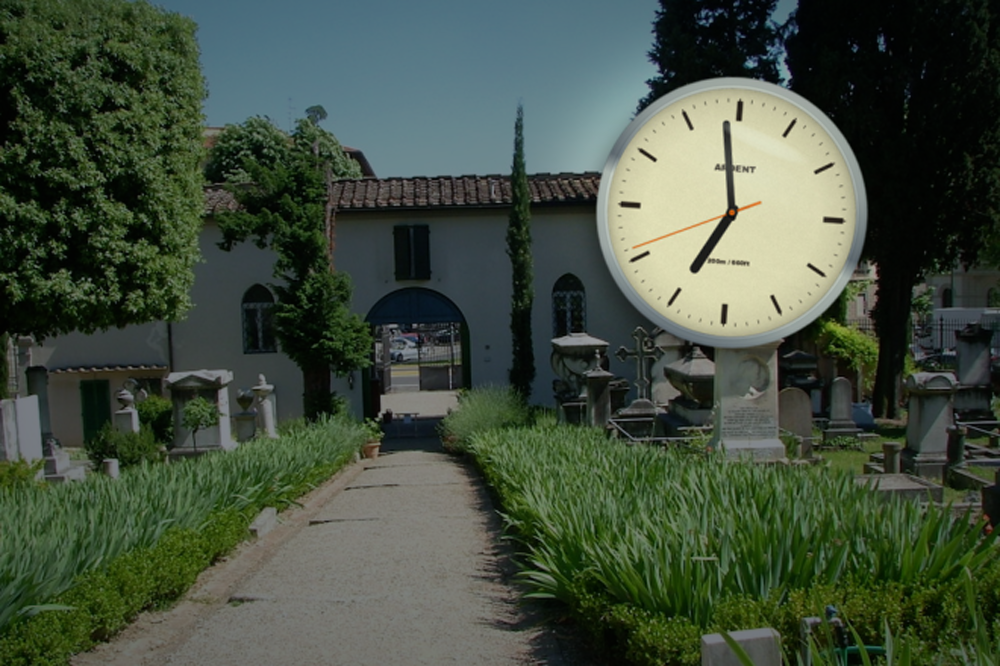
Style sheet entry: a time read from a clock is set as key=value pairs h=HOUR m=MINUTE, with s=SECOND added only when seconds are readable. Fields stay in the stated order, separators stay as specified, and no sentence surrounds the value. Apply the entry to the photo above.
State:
h=6 m=58 s=41
